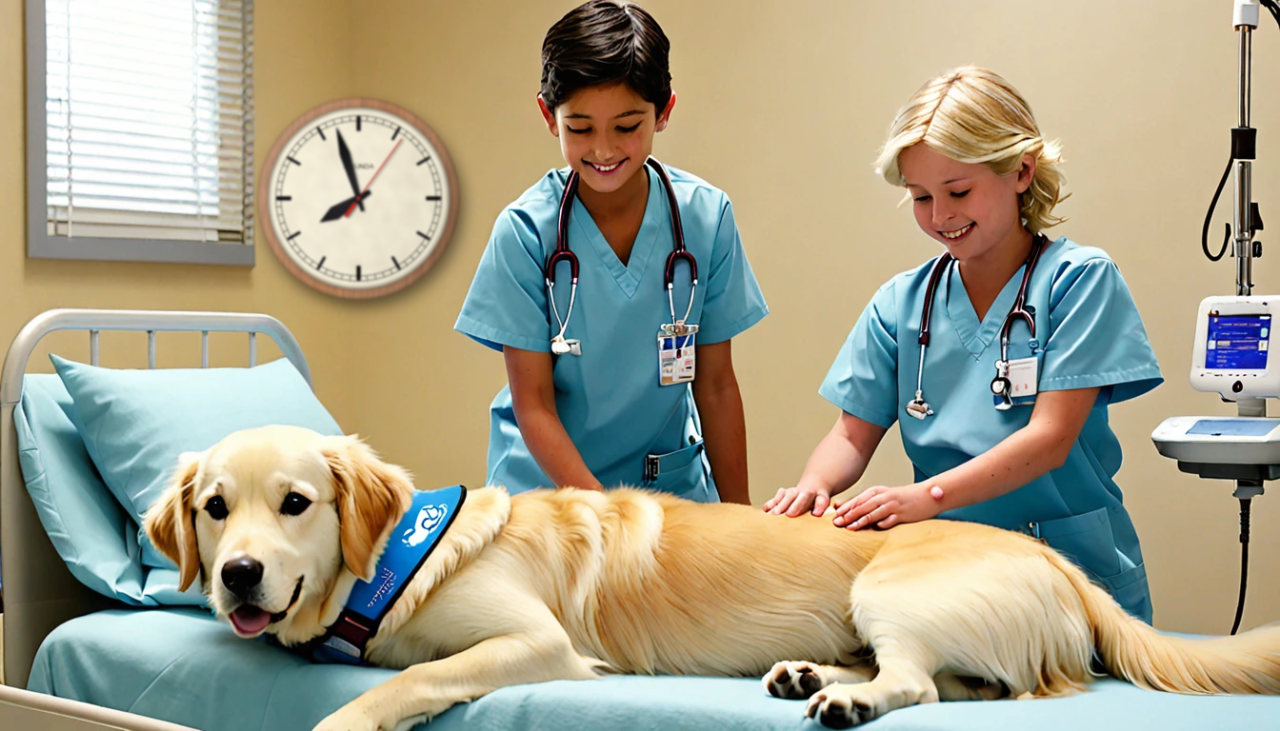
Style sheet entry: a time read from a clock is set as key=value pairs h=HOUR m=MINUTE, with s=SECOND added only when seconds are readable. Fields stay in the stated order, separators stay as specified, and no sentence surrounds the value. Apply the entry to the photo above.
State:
h=7 m=57 s=6
